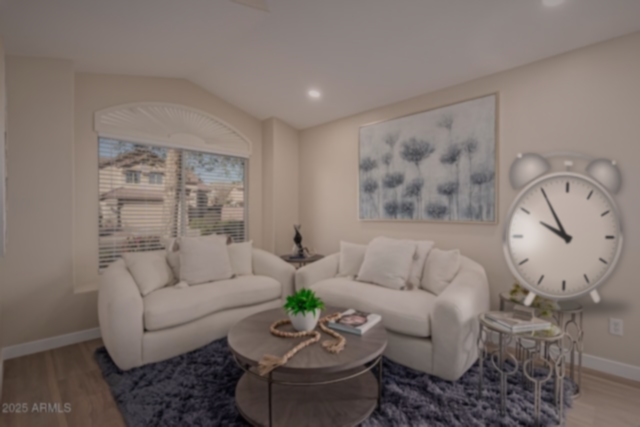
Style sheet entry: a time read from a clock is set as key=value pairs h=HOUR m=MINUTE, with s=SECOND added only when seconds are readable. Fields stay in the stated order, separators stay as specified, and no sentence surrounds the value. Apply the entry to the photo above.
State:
h=9 m=55
